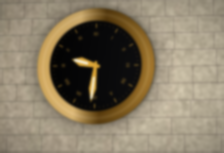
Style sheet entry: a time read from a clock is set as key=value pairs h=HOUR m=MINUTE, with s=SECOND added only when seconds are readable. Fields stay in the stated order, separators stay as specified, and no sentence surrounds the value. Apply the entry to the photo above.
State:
h=9 m=31
